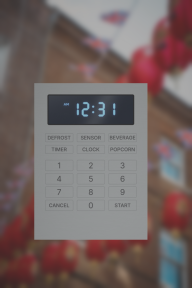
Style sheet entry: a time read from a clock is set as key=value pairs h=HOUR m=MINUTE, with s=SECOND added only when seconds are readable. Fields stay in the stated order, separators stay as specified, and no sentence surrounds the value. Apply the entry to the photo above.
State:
h=12 m=31
